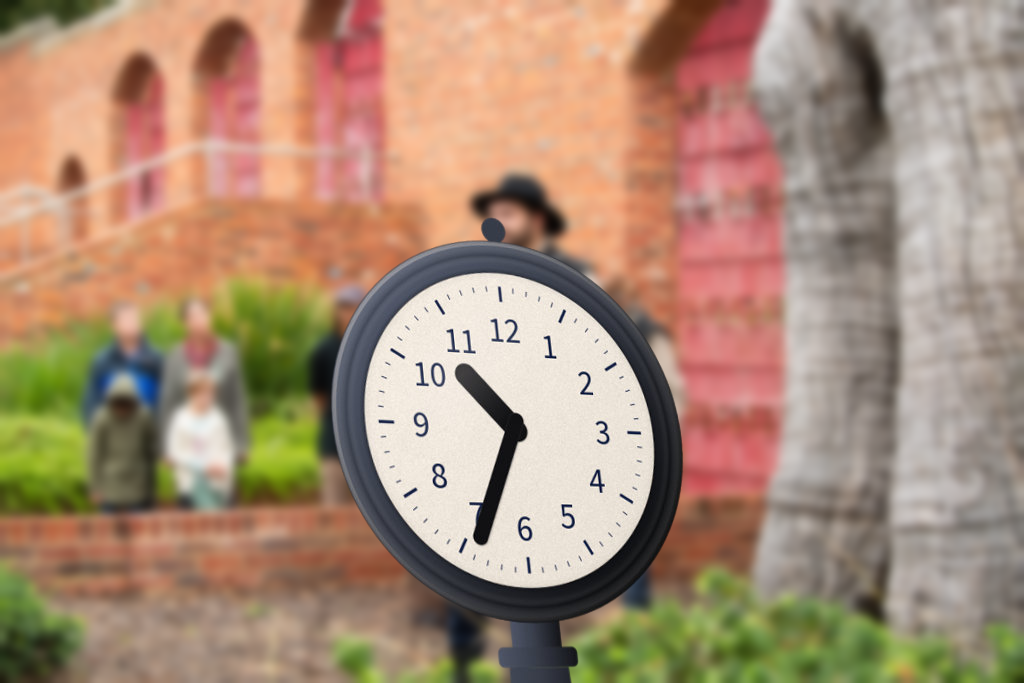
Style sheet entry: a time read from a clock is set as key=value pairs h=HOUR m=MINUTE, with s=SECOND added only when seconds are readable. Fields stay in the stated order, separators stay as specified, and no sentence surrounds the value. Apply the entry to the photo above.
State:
h=10 m=34
